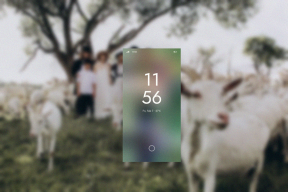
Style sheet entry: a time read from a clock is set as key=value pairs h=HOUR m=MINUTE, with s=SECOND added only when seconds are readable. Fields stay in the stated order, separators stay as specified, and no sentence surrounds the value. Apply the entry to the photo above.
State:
h=11 m=56
